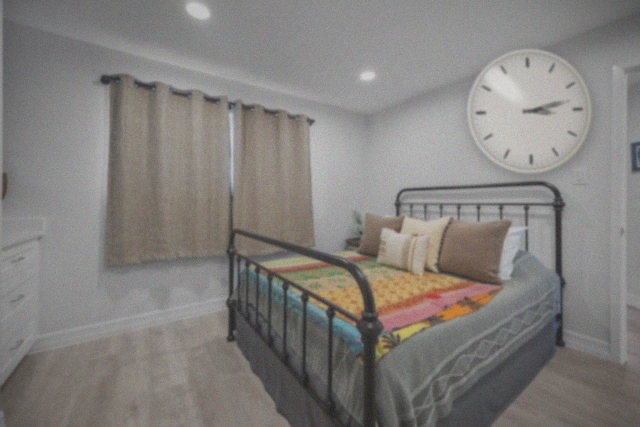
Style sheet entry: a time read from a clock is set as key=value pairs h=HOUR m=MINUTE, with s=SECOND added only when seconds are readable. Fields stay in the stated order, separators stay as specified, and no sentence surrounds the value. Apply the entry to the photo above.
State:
h=3 m=13
